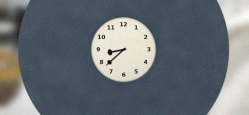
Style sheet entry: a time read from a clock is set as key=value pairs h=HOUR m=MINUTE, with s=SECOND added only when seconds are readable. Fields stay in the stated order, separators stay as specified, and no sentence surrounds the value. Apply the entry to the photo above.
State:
h=8 m=38
